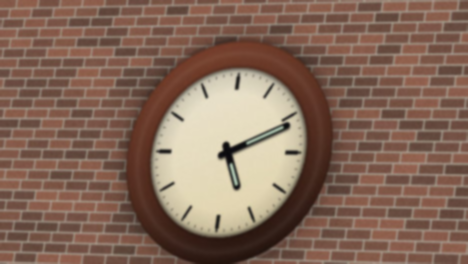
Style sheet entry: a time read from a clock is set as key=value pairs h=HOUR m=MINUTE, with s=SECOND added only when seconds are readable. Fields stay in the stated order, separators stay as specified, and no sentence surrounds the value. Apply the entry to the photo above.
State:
h=5 m=11
